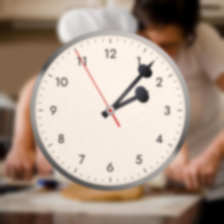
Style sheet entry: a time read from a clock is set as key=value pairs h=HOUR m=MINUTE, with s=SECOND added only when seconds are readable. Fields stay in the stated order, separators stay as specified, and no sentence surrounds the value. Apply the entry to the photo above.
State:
h=2 m=6 s=55
